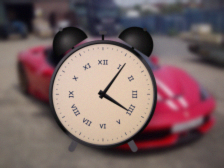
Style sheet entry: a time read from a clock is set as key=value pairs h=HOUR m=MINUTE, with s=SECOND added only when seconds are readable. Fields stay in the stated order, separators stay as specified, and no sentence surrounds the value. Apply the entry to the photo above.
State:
h=4 m=6
